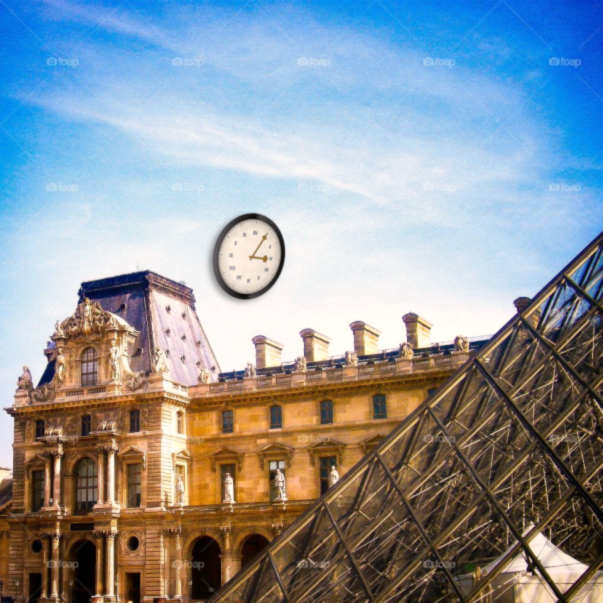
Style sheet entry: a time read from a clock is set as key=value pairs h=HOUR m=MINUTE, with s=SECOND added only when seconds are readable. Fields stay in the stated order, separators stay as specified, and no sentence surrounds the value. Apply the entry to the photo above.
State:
h=3 m=5
